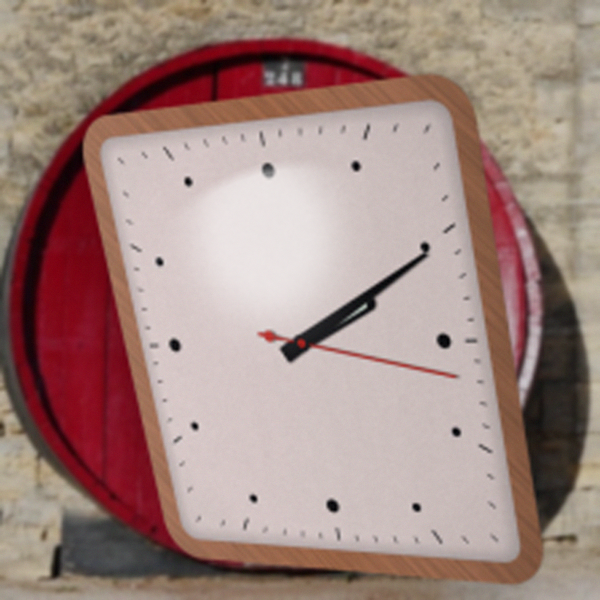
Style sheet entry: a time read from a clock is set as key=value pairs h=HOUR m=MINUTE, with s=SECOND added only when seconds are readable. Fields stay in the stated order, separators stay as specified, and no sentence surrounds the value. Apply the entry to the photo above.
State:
h=2 m=10 s=17
